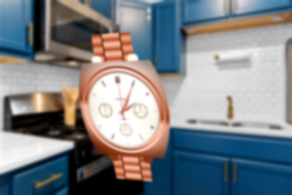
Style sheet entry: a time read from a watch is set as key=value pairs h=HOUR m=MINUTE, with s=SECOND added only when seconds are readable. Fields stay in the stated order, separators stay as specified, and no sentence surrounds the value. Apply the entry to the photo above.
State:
h=2 m=5
